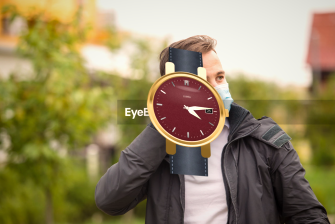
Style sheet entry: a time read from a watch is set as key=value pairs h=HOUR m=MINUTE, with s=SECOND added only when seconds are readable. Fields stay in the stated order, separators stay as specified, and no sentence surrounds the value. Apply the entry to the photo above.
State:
h=4 m=14
